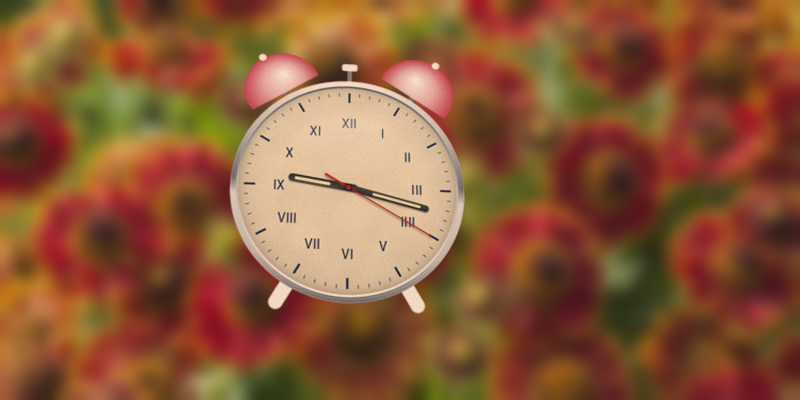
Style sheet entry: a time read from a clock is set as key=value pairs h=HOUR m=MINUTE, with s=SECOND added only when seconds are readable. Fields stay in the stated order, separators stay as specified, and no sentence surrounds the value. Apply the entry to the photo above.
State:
h=9 m=17 s=20
